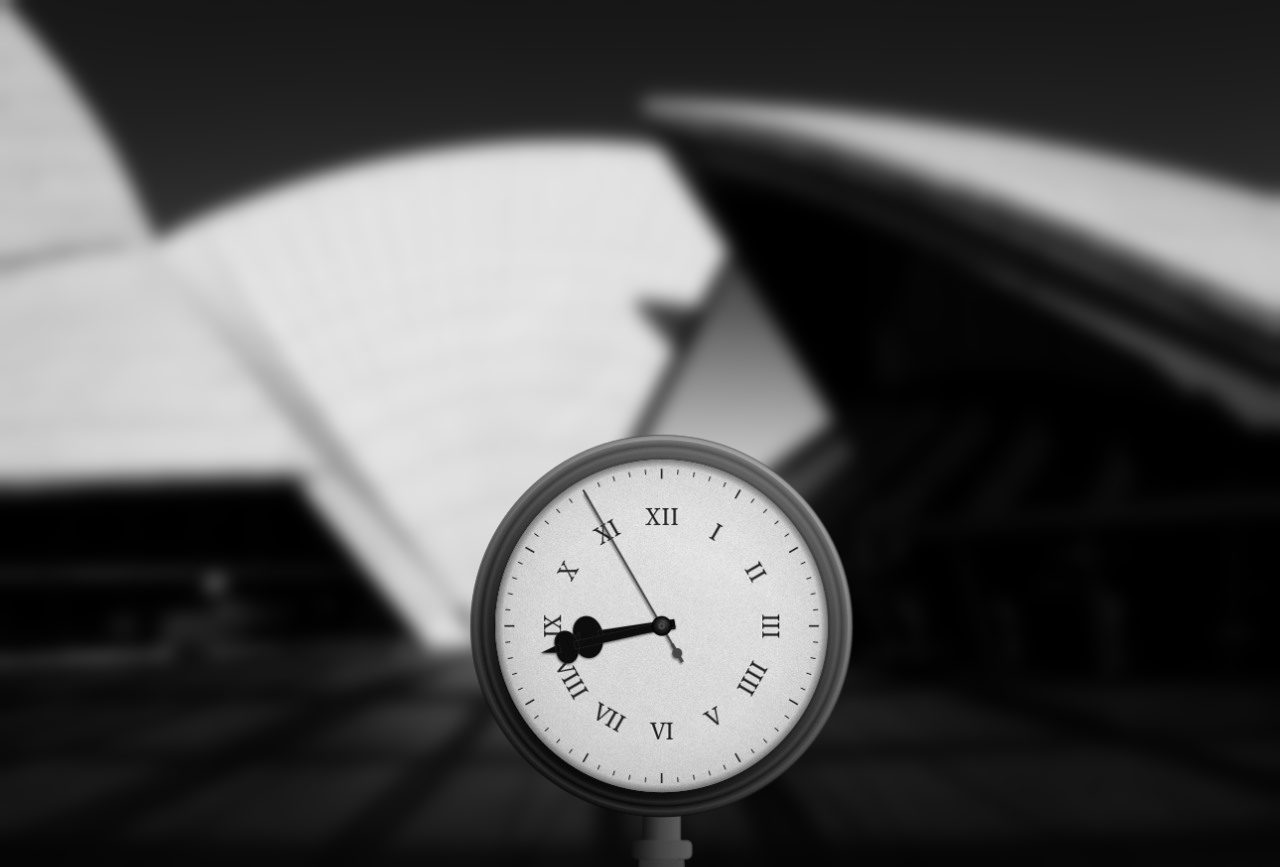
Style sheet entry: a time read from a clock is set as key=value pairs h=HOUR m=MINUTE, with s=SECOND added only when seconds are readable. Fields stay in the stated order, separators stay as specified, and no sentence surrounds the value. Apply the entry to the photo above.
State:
h=8 m=42 s=55
